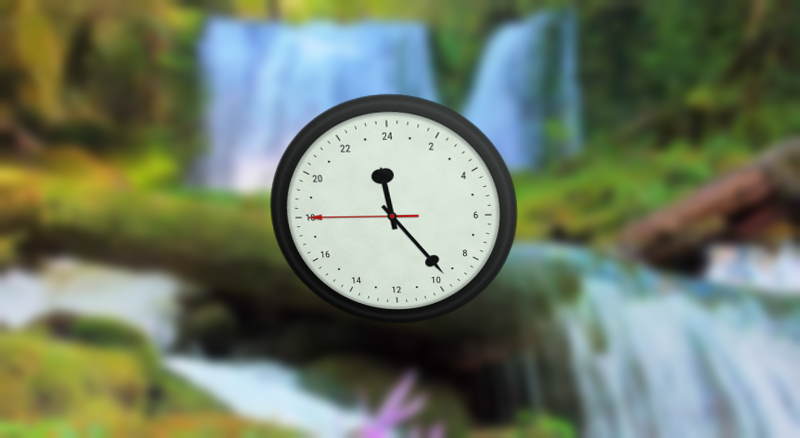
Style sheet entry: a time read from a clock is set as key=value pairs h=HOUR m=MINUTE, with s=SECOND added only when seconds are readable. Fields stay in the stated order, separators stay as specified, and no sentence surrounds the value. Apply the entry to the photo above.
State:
h=23 m=23 s=45
